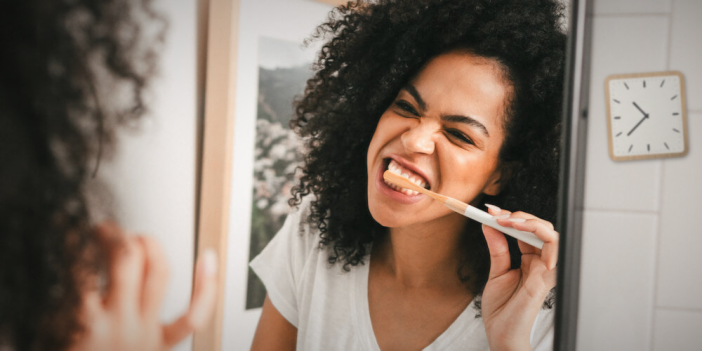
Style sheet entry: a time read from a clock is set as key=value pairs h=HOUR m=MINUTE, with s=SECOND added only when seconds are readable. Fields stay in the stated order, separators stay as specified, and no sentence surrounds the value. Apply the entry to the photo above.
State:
h=10 m=38
